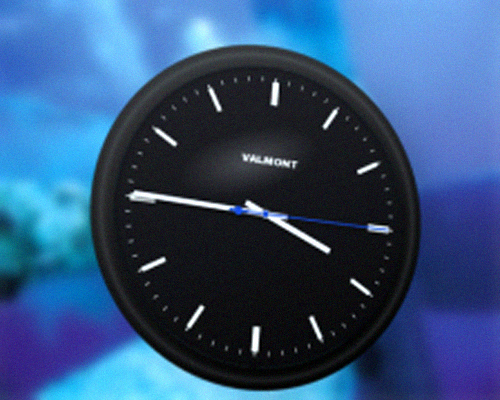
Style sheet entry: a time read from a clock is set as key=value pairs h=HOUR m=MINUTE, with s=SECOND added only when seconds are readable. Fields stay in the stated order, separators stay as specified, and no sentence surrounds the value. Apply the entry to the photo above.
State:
h=3 m=45 s=15
